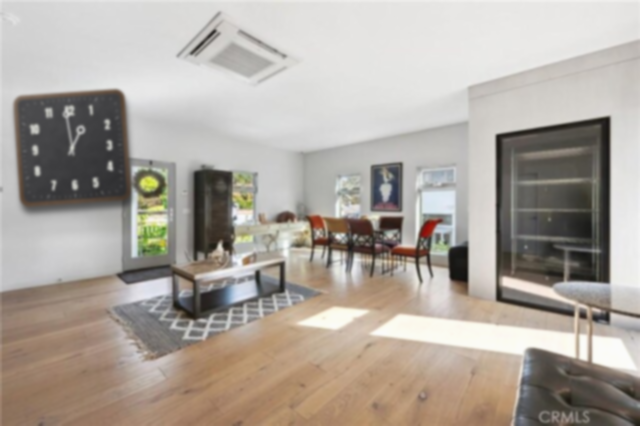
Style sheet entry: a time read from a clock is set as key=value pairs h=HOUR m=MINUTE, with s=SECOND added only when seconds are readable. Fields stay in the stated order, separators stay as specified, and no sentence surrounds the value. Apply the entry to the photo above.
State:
h=12 m=59
